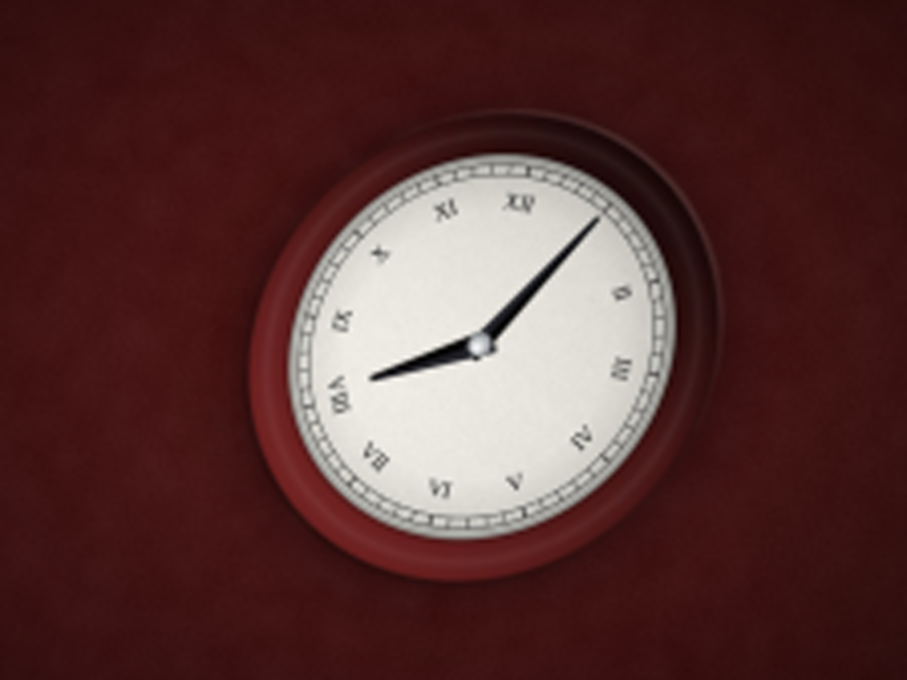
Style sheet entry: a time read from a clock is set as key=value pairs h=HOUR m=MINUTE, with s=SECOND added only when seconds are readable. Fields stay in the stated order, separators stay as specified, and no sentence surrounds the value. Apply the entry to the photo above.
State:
h=8 m=5
